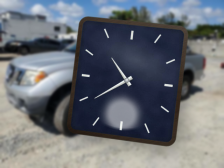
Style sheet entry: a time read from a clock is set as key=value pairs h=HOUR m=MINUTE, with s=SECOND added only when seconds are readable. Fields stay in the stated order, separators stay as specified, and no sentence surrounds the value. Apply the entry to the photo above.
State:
h=10 m=39
